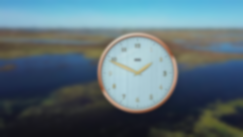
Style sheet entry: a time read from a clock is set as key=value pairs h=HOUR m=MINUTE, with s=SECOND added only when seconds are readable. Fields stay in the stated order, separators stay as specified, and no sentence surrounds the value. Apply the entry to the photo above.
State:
h=1 m=49
